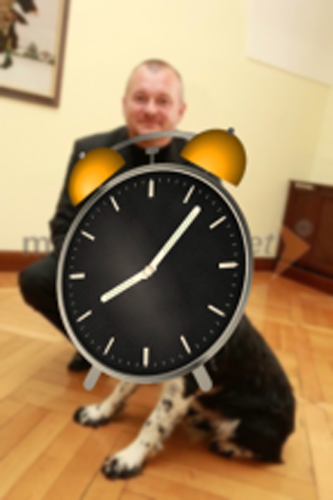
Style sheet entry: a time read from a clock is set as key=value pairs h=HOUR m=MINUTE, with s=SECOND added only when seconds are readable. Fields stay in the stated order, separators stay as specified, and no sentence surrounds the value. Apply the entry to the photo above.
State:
h=8 m=7
